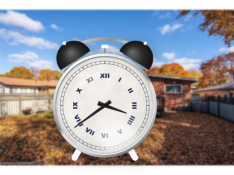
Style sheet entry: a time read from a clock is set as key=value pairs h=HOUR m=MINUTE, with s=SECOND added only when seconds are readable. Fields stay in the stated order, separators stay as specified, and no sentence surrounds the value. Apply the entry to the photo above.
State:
h=3 m=39
